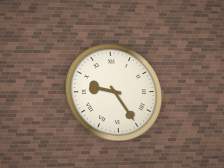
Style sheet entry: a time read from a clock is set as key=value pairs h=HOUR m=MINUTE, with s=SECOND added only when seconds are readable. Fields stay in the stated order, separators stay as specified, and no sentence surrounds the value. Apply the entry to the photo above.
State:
h=9 m=25
